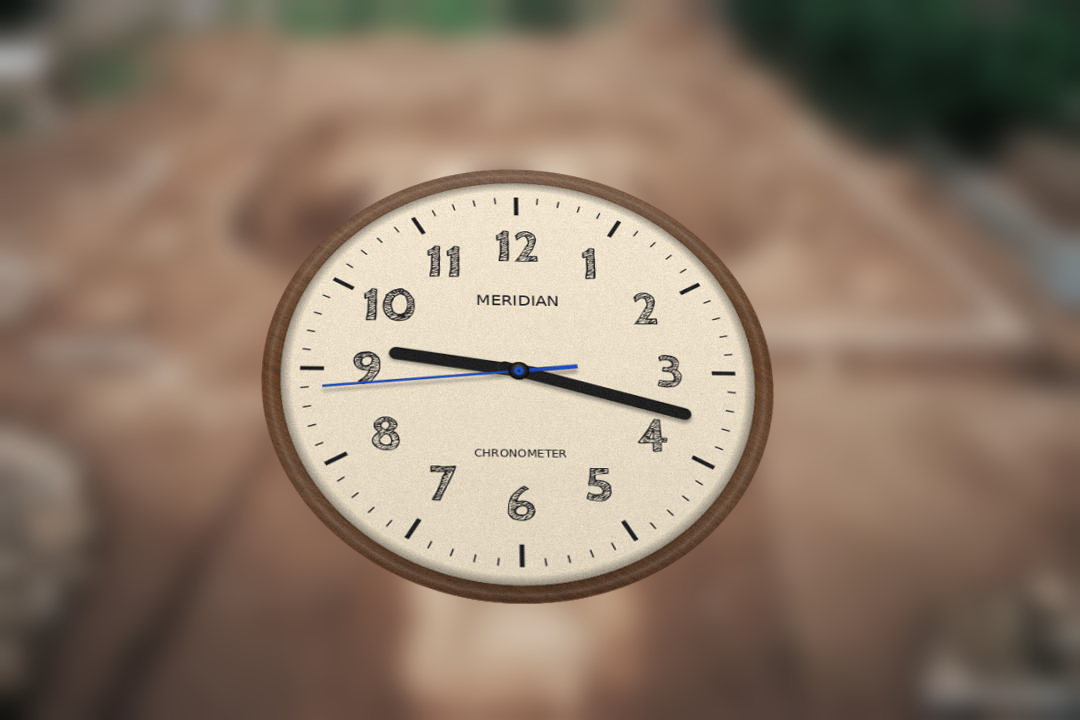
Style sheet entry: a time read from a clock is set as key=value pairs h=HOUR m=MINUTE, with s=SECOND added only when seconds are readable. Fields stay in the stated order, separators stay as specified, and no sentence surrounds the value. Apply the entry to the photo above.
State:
h=9 m=17 s=44
